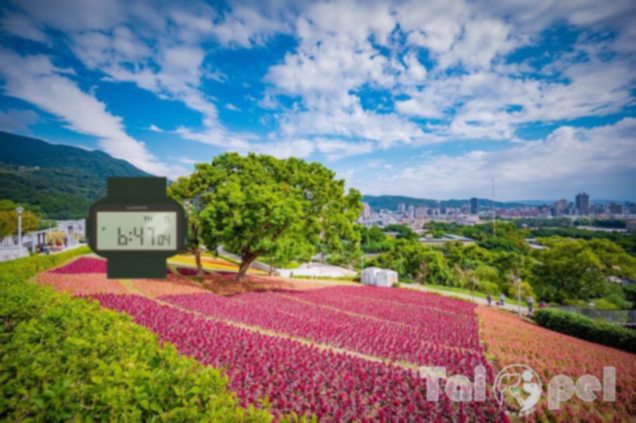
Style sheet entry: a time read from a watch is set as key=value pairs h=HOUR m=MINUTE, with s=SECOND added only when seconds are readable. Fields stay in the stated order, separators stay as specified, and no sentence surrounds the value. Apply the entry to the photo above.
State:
h=6 m=47 s=4
